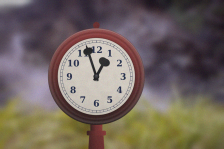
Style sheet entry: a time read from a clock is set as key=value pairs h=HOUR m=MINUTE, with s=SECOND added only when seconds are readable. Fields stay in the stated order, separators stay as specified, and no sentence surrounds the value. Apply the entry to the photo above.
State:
h=12 m=57
